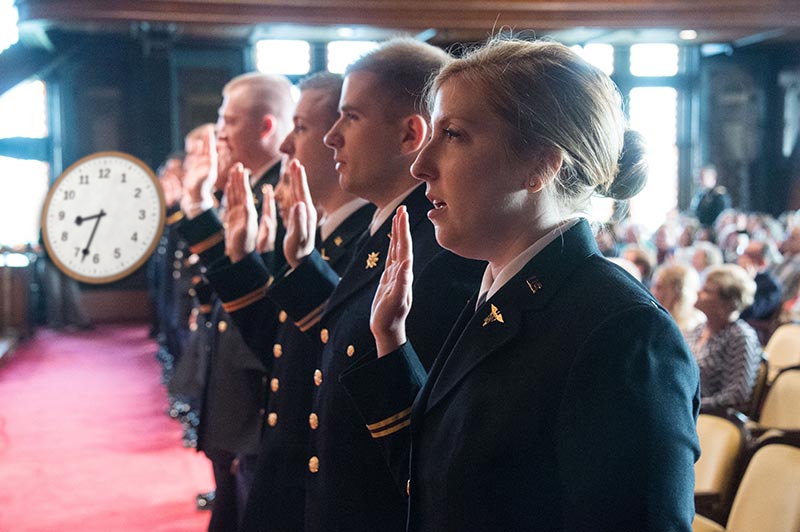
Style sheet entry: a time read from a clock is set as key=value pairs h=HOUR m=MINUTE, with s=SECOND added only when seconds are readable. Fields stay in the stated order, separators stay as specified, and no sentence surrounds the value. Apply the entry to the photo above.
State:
h=8 m=33
